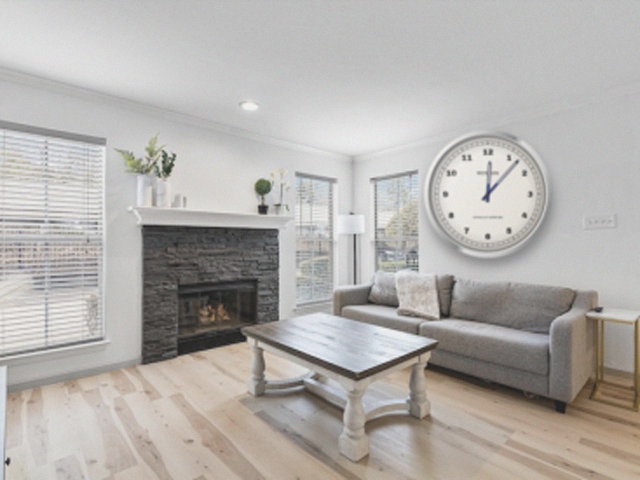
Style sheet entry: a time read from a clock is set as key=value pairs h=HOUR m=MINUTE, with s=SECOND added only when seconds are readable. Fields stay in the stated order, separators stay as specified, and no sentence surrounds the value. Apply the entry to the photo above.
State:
h=12 m=7
